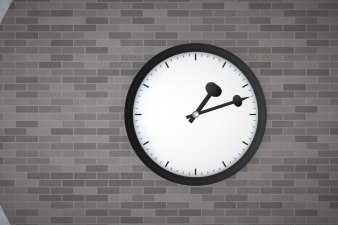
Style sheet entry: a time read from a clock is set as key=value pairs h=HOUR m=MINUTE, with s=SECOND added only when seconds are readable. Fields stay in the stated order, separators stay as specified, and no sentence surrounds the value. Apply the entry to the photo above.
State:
h=1 m=12
